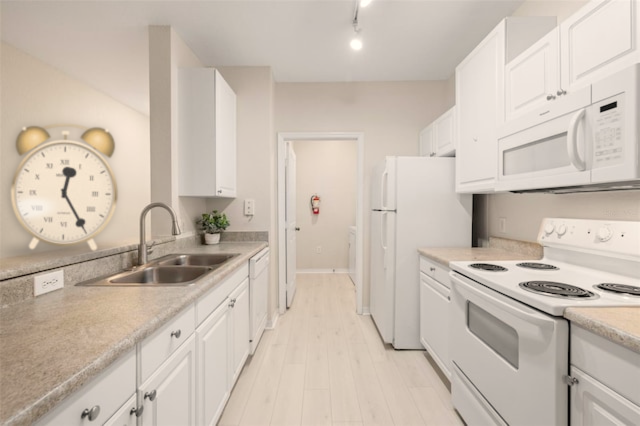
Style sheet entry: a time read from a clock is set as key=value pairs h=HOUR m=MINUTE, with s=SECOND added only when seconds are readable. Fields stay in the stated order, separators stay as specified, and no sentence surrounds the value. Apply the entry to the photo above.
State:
h=12 m=25
